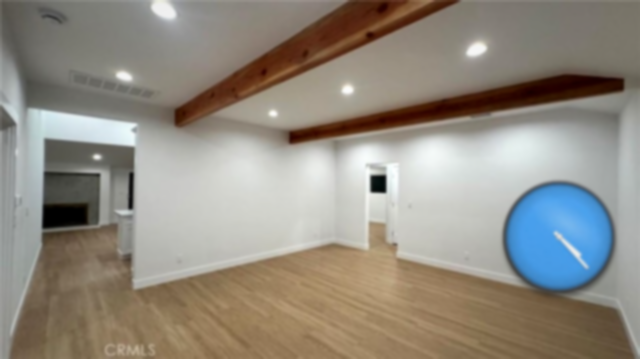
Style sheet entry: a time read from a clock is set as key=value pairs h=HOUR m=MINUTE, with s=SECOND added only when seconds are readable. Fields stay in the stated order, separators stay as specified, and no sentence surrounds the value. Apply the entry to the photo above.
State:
h=4 m=23
